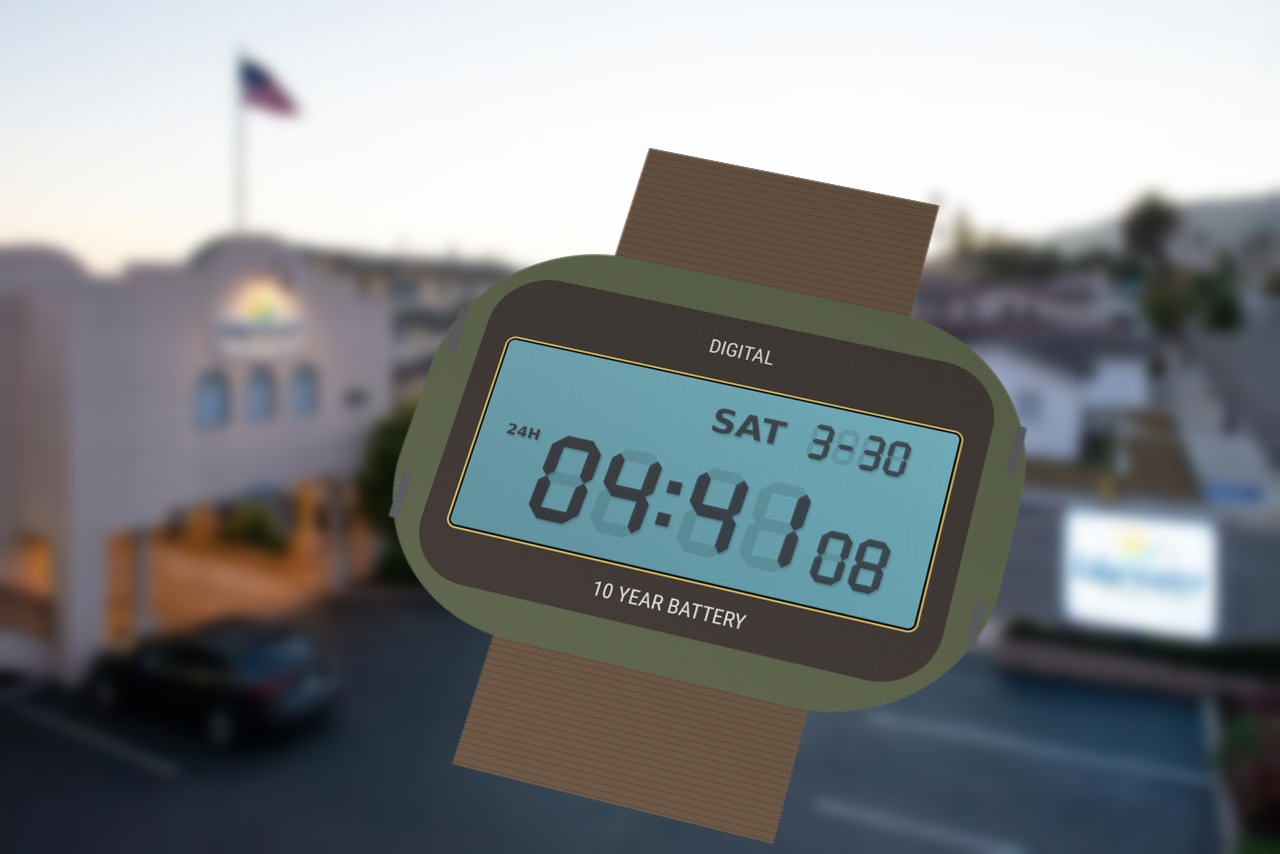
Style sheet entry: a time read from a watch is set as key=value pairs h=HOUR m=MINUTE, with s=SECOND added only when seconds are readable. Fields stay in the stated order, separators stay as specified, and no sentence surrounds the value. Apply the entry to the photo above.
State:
h=4 m=41 s=8
